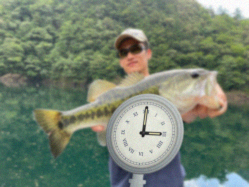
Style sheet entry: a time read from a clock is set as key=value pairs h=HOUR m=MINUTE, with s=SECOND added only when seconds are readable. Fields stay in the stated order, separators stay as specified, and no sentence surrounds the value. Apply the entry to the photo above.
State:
h=3 m=0
